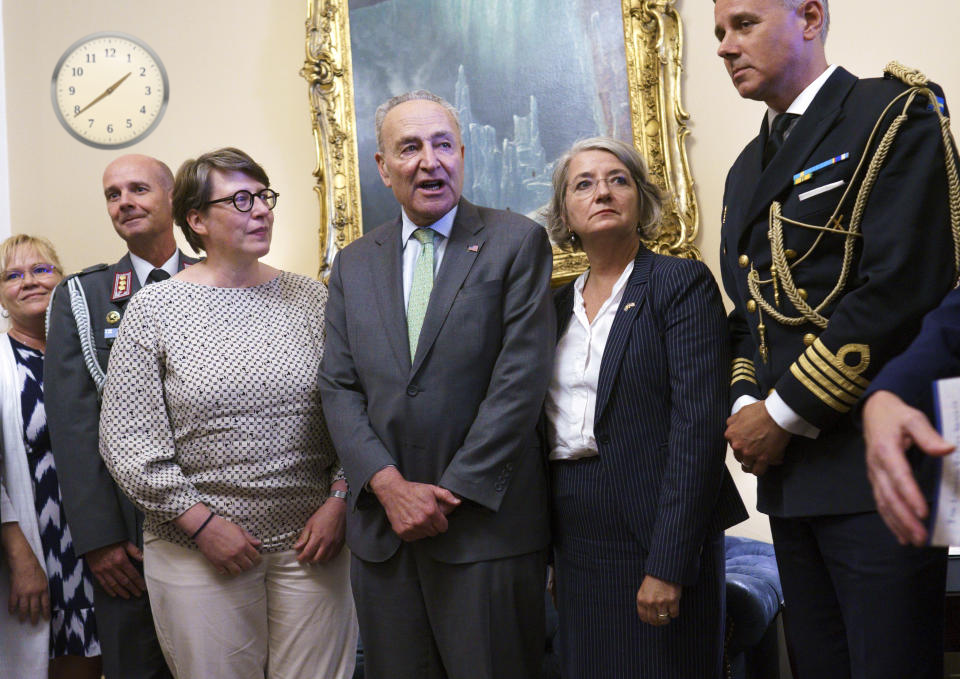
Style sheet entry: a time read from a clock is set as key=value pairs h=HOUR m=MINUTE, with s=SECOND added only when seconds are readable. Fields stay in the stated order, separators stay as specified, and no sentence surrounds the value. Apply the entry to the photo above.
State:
h=1 m=39
